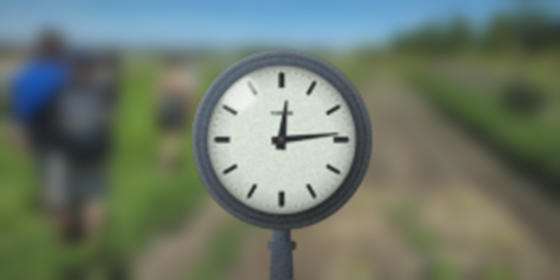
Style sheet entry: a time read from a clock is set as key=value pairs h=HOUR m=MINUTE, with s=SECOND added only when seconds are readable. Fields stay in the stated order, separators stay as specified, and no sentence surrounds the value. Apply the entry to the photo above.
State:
h=12 m=14
